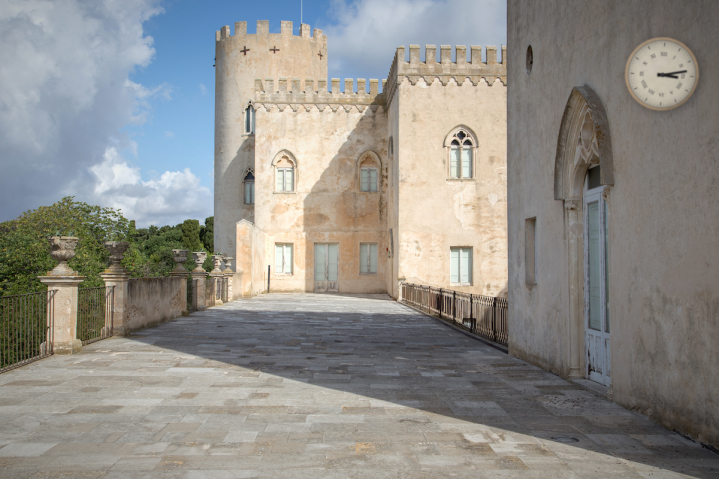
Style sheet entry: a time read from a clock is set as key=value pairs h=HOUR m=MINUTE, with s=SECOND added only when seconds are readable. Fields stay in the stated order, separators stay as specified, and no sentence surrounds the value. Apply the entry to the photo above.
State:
h=3 m=13
